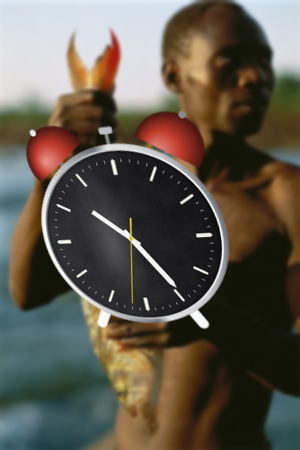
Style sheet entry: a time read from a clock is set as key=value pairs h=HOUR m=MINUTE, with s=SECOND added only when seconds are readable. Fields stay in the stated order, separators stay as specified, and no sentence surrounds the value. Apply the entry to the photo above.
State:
h=10 m=24 s=32
